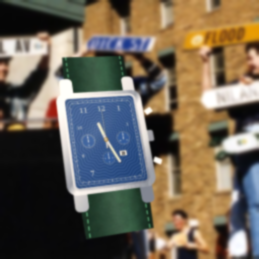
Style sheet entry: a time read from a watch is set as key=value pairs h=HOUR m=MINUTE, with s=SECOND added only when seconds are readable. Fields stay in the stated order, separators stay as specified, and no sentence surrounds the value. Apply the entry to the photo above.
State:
h=11 m=26
